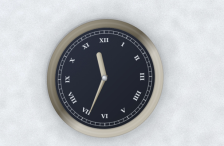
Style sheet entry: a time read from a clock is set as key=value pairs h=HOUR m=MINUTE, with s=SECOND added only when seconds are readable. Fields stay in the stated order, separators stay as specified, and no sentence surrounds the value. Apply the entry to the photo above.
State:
h=11 m=34
